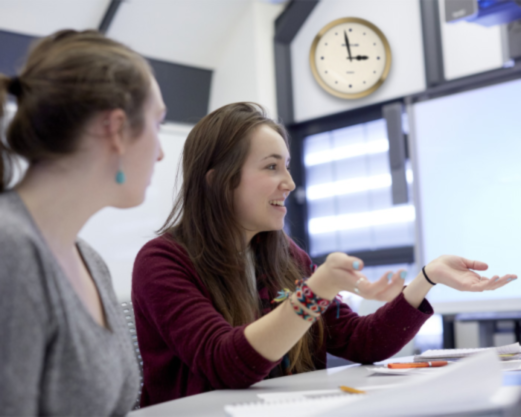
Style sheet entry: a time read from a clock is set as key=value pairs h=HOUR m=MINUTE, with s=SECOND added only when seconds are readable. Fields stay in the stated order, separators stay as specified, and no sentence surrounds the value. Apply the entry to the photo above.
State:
h=2 m=58
